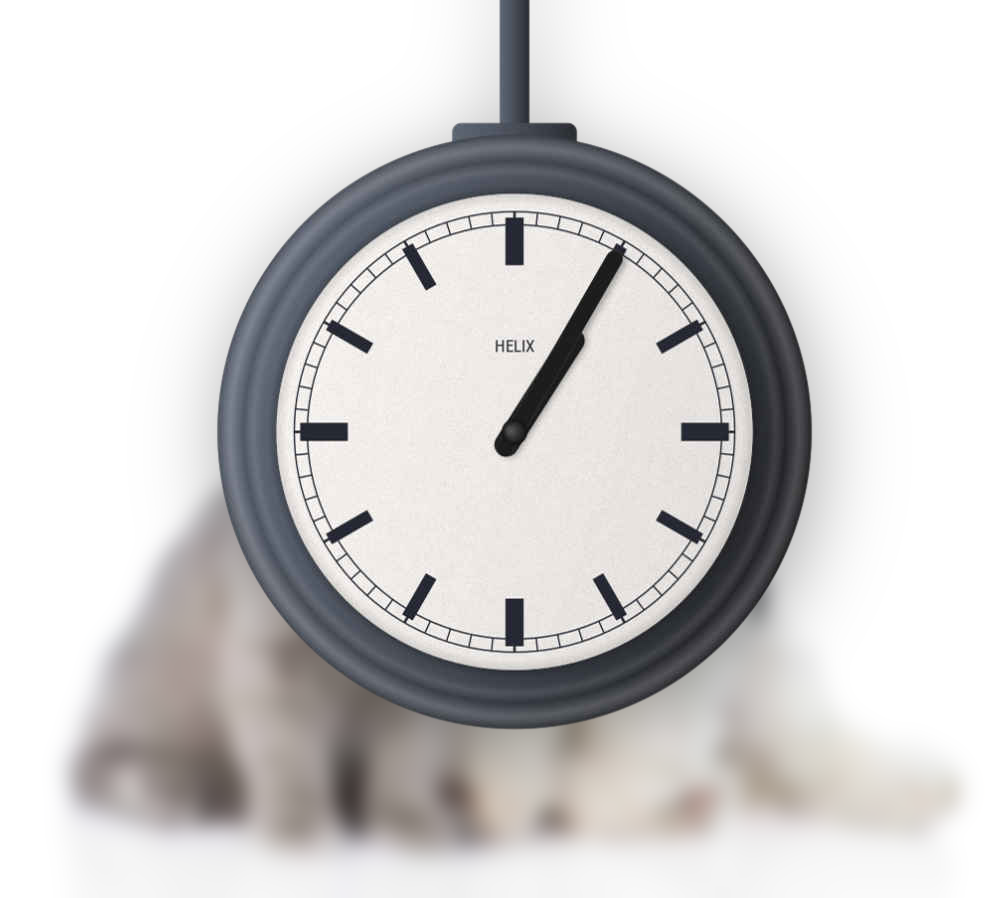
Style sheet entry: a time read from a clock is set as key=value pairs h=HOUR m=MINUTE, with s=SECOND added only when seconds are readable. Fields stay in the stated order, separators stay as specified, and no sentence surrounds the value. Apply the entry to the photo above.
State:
h=1 m=5
